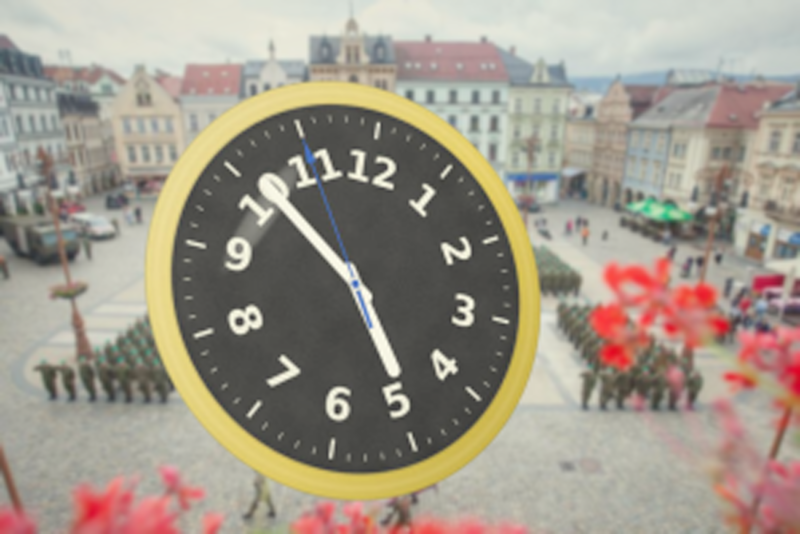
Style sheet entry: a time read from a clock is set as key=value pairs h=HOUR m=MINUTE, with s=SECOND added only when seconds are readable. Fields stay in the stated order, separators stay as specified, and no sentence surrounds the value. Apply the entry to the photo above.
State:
h=4 m=50 s=55
